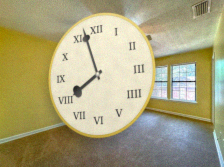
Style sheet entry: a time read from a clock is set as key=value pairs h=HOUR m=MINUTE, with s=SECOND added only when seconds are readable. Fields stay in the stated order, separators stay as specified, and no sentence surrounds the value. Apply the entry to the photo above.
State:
h=7 m=57
